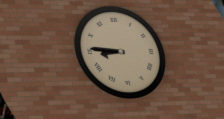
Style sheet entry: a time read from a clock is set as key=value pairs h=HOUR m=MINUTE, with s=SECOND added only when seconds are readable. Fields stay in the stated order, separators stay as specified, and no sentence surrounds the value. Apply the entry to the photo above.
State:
h=8 m=46
